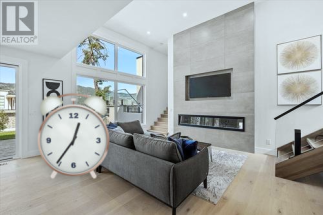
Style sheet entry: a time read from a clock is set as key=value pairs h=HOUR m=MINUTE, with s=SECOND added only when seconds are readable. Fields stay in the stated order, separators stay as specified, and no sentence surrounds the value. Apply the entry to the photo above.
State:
h=12 m=36
